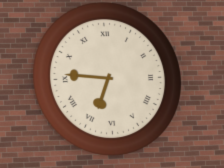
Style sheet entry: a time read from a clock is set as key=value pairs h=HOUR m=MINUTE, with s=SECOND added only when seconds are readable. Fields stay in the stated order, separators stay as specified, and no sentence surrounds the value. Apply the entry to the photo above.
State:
h=6 m=46
